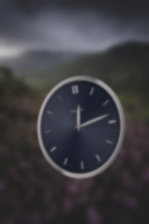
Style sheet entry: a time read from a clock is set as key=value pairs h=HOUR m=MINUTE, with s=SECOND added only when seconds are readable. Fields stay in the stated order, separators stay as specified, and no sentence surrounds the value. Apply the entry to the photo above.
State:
h=12 m=13
